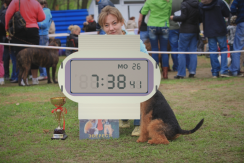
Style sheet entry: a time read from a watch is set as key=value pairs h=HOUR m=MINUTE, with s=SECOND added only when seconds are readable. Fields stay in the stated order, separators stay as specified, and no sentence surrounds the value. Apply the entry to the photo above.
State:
h=7 m=38 s=41
